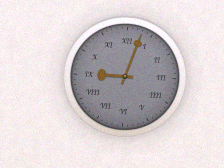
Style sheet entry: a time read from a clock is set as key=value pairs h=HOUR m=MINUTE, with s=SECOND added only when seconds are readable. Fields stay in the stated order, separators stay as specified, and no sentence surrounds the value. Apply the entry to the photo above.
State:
h=9 m=3
